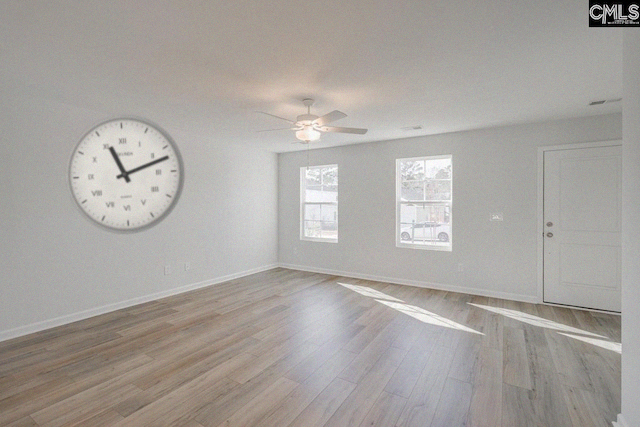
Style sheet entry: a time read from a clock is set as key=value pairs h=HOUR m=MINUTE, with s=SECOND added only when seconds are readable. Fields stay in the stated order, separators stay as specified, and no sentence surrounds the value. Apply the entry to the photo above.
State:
h=11 m=12
